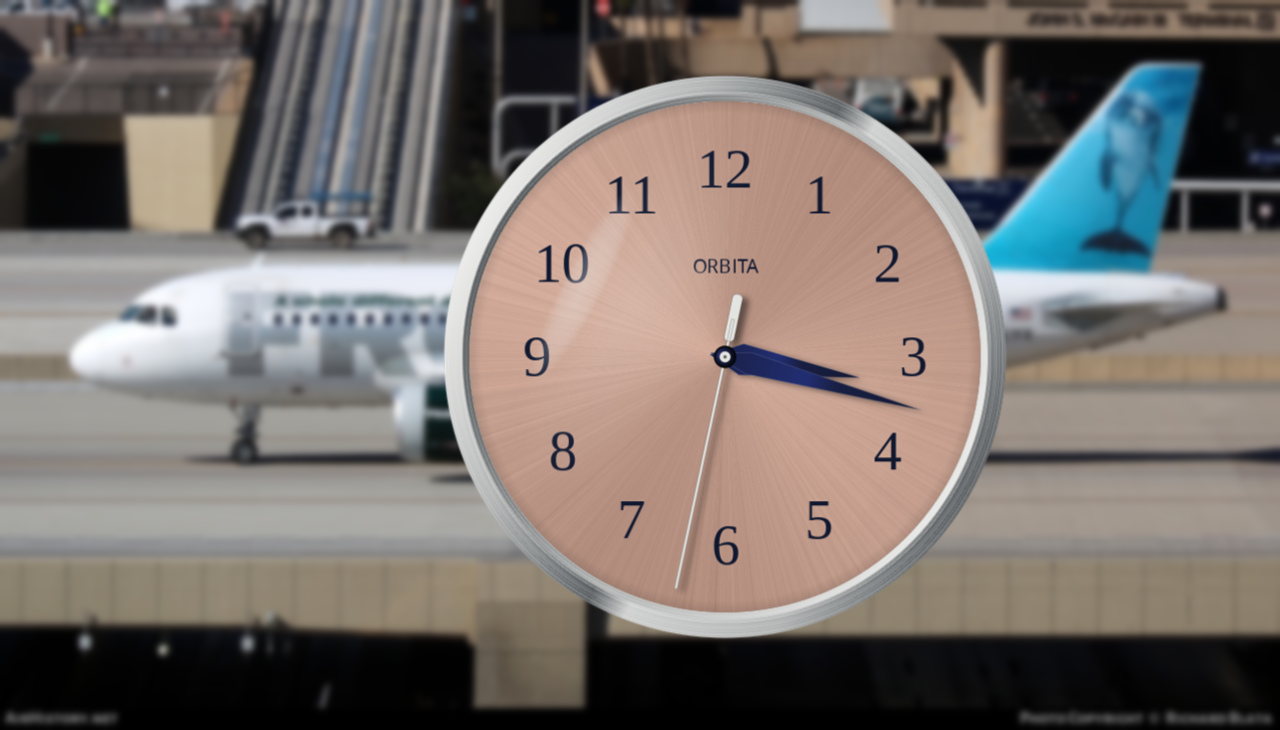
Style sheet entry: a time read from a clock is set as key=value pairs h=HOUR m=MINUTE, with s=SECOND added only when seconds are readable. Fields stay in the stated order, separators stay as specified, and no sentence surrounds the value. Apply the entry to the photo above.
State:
h=3 m=17 s=32
